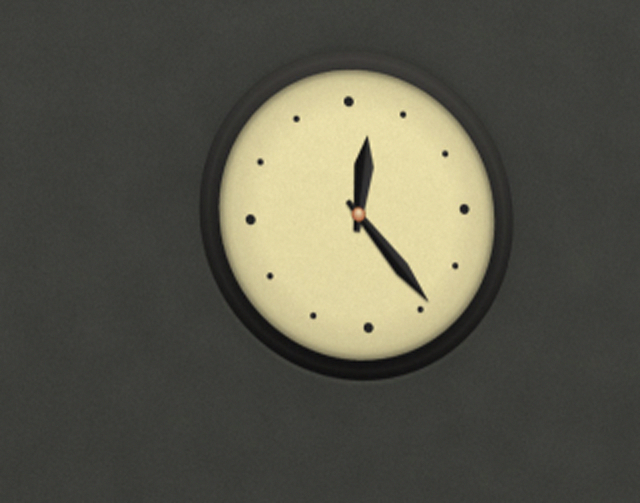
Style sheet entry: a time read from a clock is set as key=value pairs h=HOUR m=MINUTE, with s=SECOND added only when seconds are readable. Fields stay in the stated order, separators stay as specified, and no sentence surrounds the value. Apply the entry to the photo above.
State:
h=12 m=24
